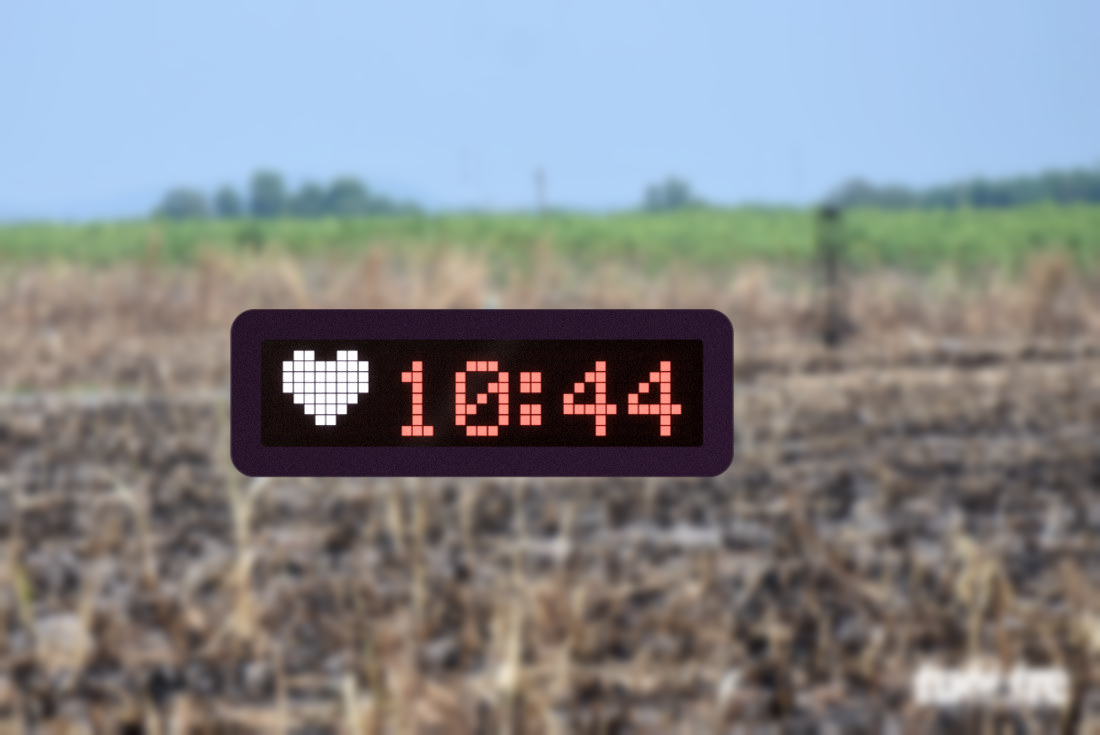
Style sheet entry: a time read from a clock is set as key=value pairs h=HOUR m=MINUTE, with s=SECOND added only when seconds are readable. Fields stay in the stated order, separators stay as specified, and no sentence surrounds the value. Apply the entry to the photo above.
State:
h=10 m=44
